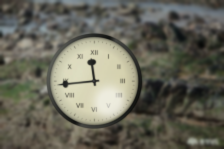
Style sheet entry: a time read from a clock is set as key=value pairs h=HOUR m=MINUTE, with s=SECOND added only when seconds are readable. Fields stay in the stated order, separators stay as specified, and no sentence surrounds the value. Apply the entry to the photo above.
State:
h=11 m=44
